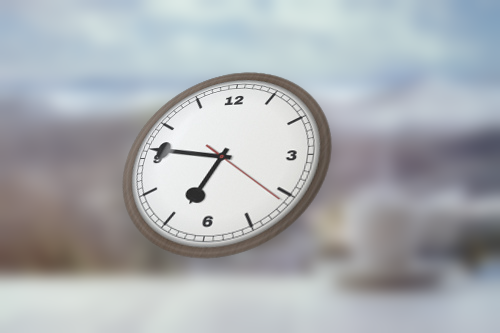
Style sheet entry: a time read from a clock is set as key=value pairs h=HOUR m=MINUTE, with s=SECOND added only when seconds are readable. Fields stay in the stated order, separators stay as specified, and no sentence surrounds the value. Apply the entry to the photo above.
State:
h=6 m=46 s=21
